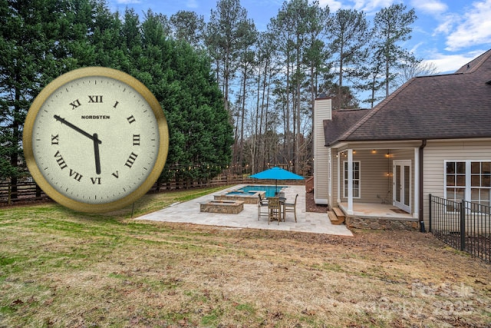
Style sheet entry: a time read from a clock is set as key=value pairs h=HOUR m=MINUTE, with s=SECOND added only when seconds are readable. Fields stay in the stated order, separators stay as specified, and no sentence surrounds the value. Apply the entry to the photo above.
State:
h=5 m=50
